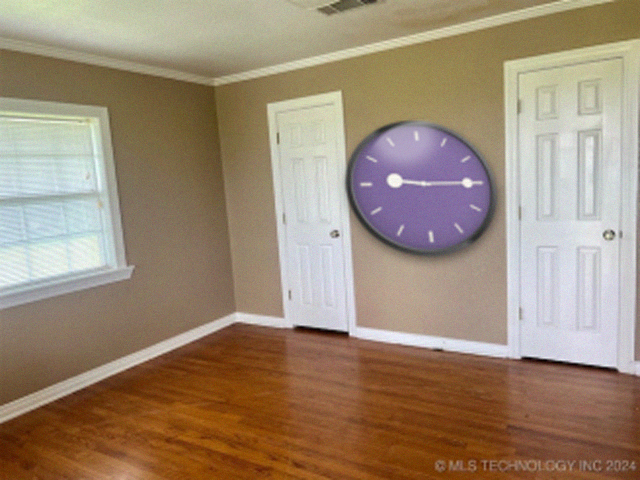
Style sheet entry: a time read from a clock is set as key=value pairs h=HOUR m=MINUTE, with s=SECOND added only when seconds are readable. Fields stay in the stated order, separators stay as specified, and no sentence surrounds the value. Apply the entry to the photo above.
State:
h=9 m=15
